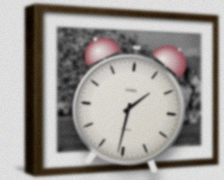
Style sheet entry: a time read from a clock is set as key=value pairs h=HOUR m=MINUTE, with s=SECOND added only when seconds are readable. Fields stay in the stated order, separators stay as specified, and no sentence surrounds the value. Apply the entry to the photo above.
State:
h=1 m=31
